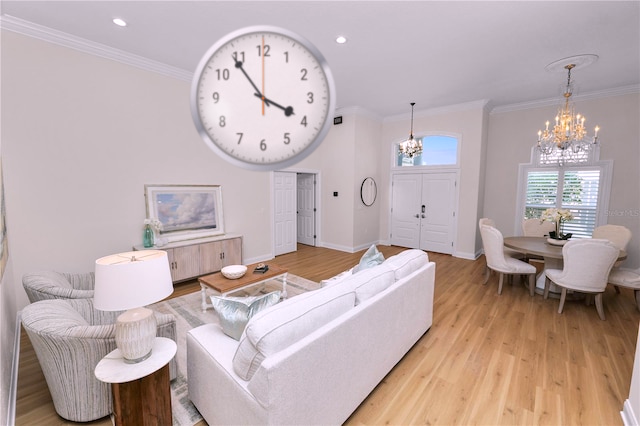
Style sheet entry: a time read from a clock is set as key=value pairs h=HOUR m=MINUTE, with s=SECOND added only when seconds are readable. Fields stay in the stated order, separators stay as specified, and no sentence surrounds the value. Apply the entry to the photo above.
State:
h=3 m=54 s=0
